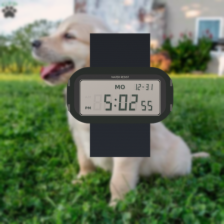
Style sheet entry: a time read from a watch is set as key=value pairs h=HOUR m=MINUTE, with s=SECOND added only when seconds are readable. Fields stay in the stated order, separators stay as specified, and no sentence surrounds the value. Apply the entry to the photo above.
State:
h=5 m=2 s=55
